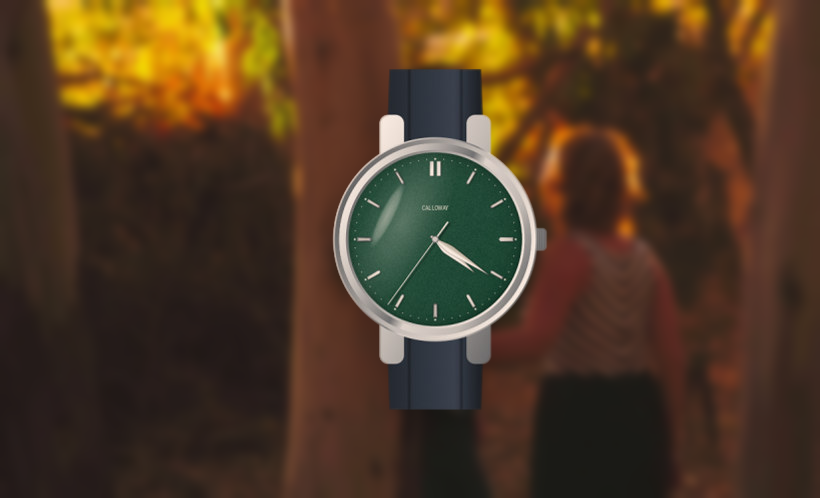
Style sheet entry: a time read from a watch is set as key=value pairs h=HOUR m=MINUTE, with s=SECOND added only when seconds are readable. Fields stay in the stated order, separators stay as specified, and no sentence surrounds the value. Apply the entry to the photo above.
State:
h=4 m=20 s=36
